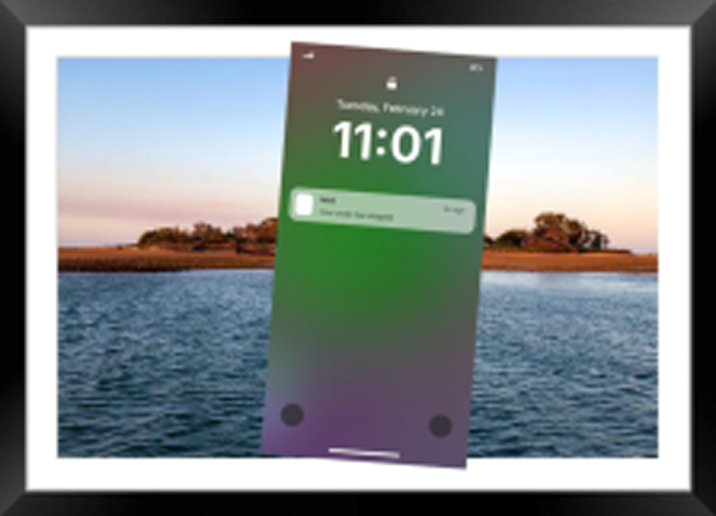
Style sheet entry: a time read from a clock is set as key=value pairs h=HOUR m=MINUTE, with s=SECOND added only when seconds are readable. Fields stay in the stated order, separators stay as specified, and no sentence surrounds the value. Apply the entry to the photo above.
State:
h=11 m=1
